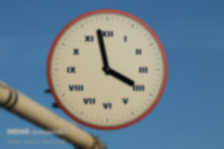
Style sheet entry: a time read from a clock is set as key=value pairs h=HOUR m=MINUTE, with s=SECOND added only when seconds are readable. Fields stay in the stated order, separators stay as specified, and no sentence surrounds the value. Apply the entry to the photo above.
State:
h=3 m=58
